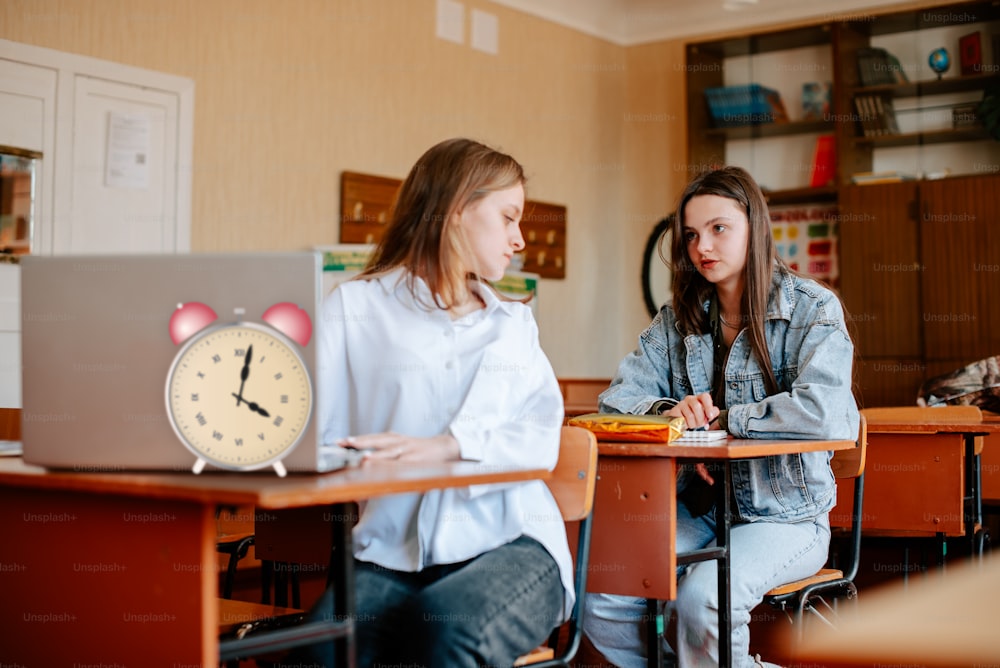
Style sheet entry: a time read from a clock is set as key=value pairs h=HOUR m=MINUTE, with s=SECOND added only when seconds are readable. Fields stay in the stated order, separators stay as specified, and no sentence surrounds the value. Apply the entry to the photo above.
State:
h=4 m=2
